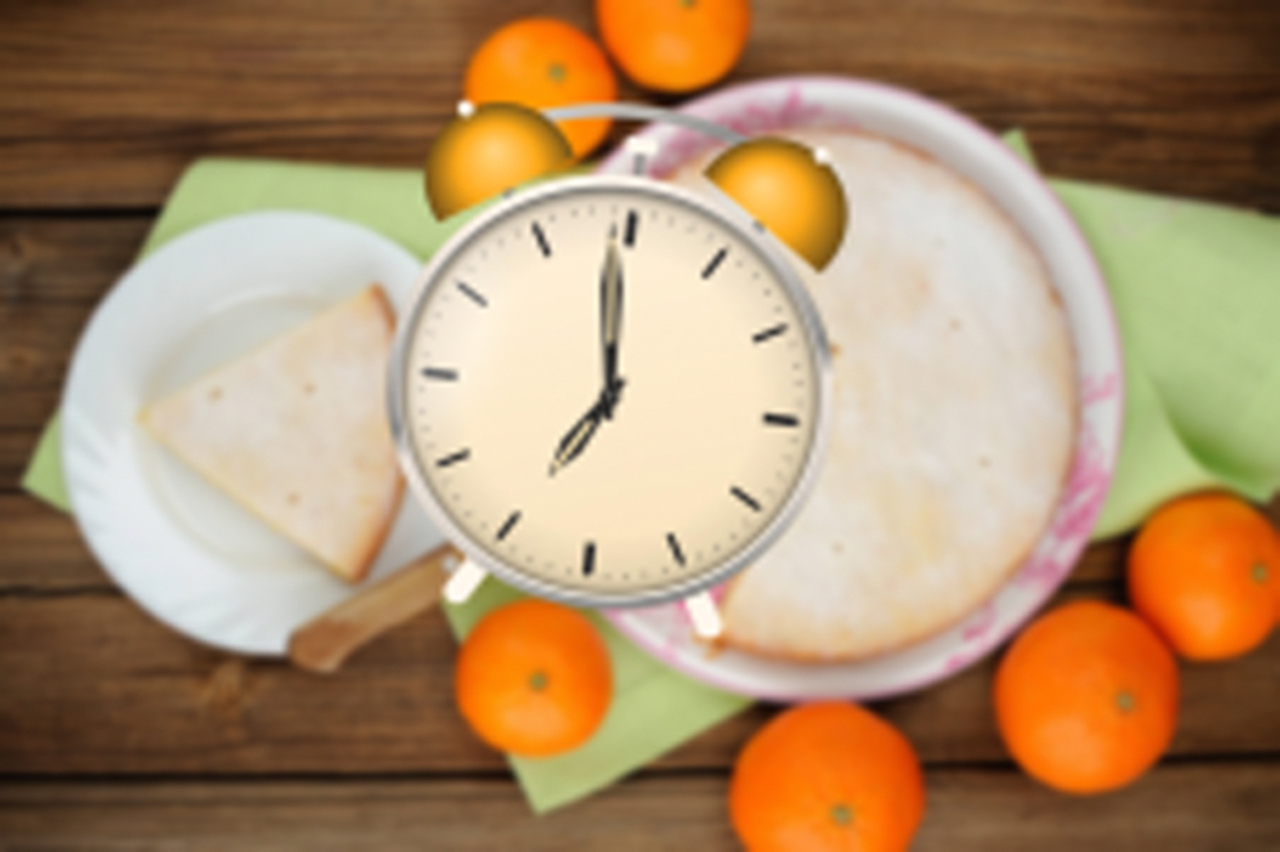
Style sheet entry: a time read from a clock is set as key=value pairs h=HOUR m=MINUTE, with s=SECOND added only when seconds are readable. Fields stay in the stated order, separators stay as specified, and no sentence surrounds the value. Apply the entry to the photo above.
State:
h=6 m=59
